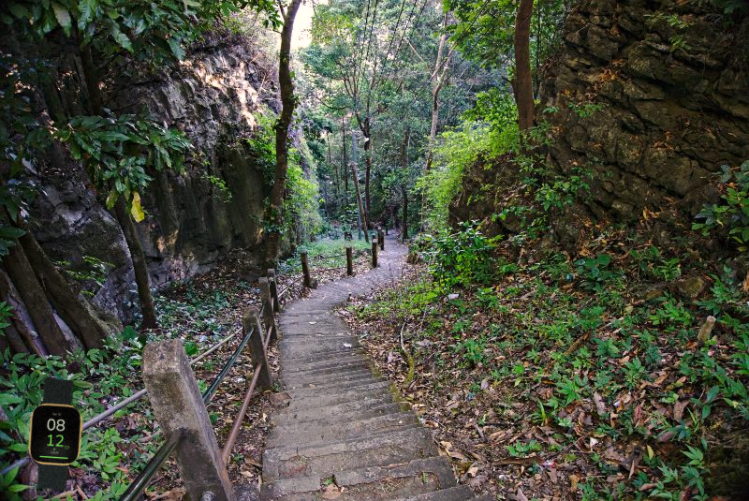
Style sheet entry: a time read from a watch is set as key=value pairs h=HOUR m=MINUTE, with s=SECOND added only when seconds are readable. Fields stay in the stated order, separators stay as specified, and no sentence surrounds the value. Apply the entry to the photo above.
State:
h=8 m=12
